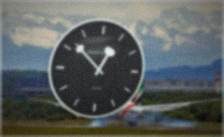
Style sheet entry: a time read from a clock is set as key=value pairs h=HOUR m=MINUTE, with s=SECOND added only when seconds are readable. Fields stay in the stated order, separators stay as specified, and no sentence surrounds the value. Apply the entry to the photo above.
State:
h=12 m=52
